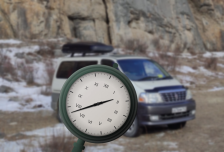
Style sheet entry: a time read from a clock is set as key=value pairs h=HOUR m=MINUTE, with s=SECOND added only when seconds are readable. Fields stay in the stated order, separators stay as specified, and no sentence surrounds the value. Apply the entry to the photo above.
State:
h=1 m=38
